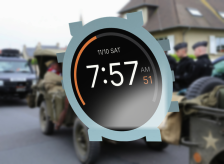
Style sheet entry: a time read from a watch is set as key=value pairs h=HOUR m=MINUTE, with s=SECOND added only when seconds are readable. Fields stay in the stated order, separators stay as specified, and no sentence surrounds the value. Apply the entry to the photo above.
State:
h=7 m=57 s=51
